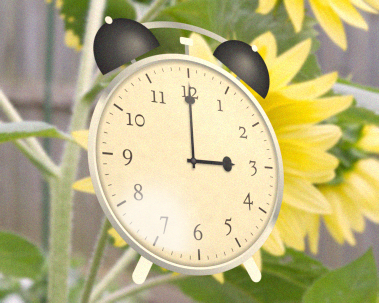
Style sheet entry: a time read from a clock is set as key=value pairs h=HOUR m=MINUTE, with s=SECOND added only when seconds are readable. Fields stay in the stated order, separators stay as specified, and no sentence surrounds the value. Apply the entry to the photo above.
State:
h=3 m=0
